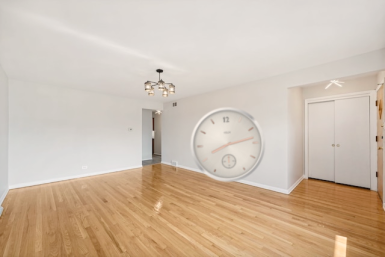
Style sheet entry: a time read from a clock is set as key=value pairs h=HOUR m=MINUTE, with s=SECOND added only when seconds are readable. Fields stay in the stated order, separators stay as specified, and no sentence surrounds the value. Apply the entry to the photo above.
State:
h=8 m=13
